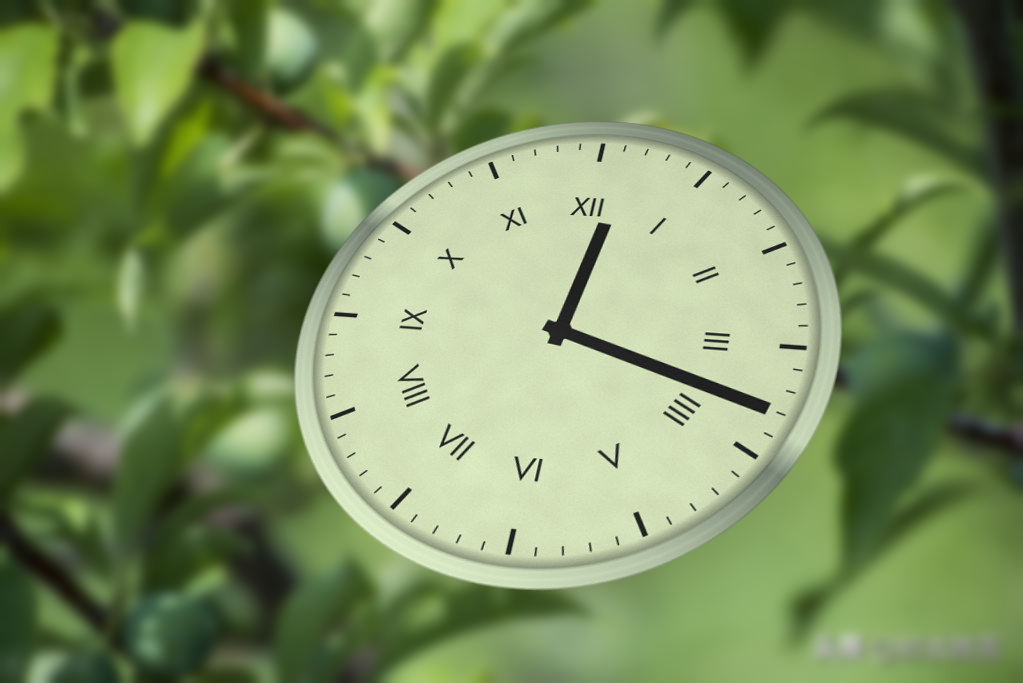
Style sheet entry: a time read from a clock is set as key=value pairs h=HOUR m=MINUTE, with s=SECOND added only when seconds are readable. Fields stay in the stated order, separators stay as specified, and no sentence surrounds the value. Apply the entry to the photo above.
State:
h=12 m=18
